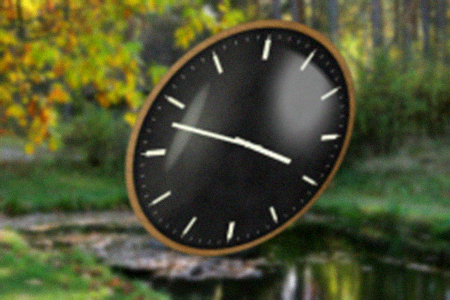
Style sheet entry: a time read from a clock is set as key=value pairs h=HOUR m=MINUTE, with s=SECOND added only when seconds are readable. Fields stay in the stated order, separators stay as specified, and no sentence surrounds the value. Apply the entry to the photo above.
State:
h=3 m=48
